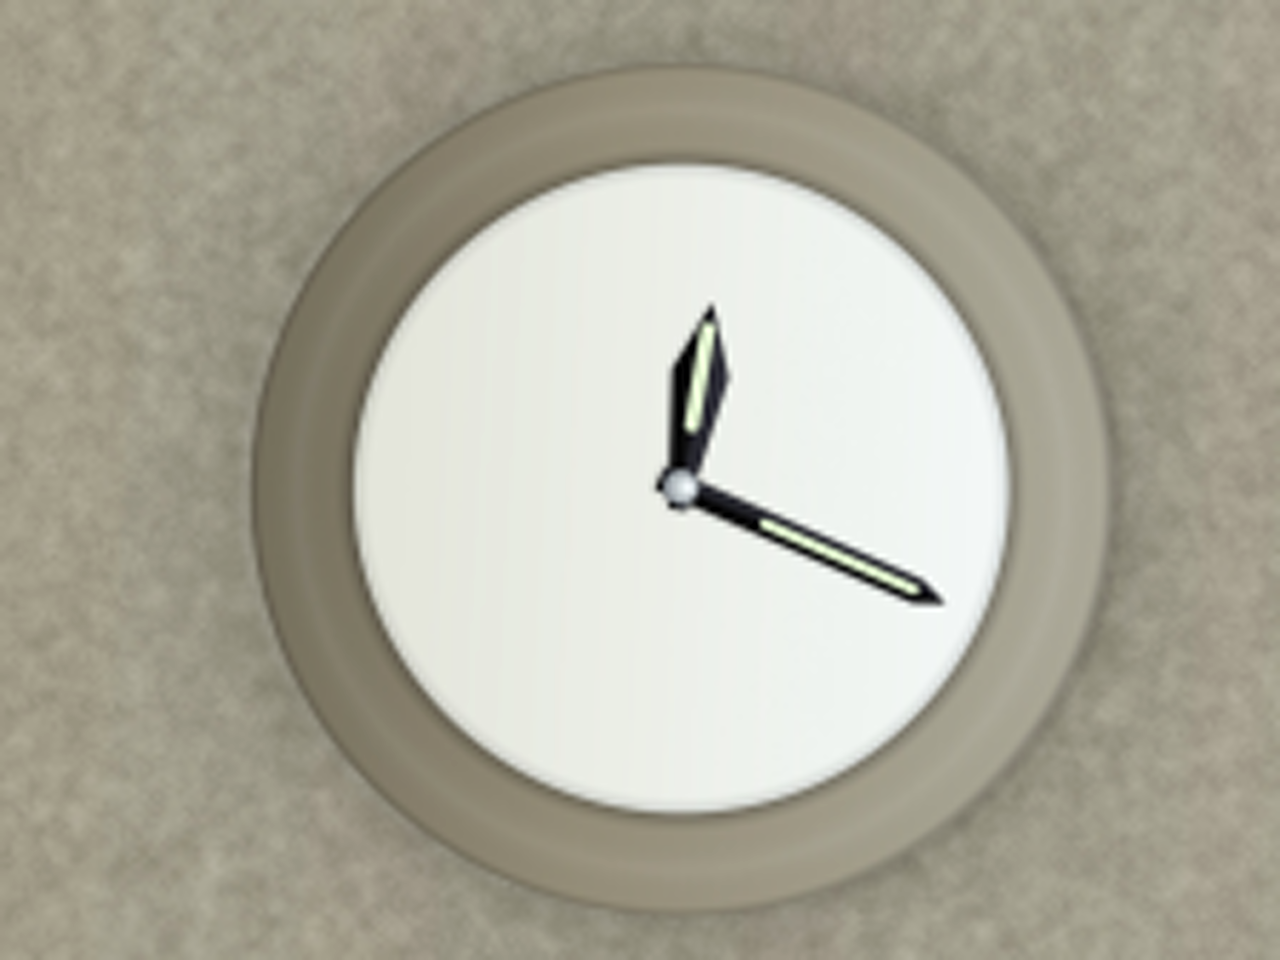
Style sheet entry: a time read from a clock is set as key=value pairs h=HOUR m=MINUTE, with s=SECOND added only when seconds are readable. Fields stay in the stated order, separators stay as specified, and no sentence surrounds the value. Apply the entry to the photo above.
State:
h=12 m=19
